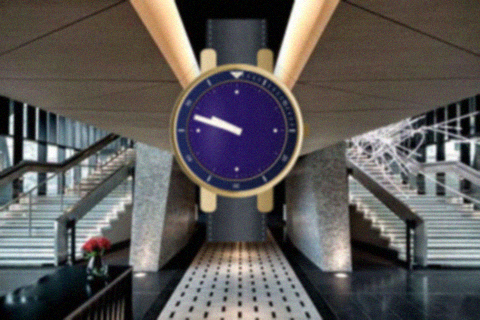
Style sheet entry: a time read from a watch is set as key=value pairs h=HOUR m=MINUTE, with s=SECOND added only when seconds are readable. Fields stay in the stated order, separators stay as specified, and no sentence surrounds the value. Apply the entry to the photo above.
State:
h=9 m=48
